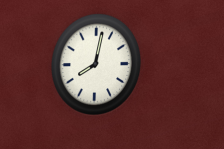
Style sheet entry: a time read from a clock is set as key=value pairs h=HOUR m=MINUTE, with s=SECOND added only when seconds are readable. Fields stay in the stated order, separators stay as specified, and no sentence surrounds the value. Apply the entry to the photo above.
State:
h=8 m=2
